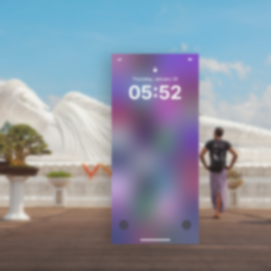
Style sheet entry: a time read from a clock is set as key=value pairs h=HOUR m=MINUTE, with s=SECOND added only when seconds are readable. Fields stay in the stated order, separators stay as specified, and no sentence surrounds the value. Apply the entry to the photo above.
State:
h=5 m=52
